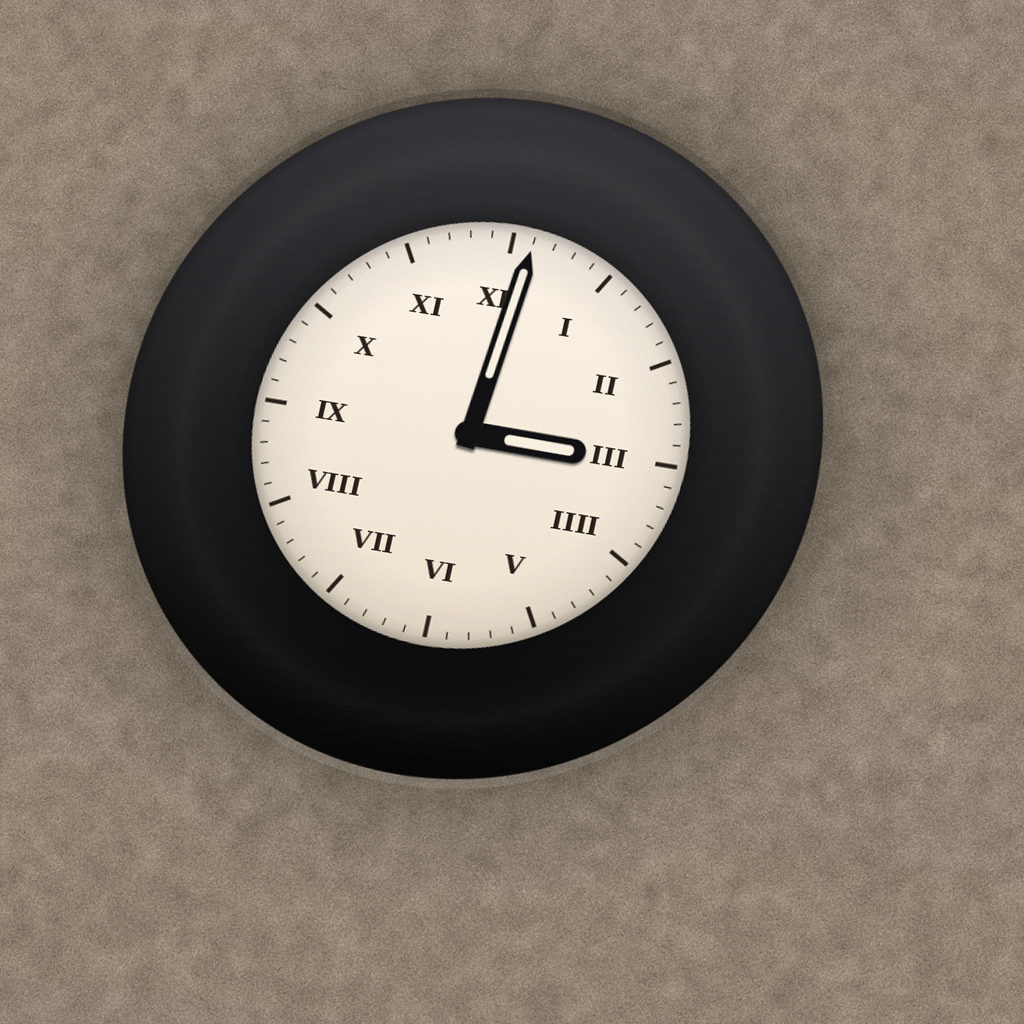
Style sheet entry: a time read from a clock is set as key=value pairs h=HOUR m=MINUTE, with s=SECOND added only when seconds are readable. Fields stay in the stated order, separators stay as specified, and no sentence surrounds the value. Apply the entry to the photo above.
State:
h=3 m=1
